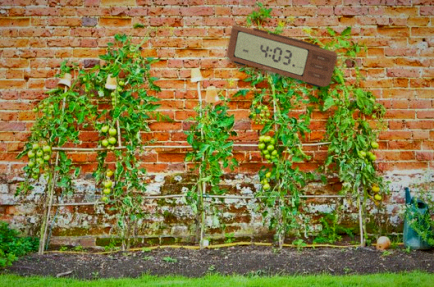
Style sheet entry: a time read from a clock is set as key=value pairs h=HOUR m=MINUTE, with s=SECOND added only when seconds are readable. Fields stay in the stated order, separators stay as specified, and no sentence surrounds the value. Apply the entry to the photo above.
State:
h=4 m=3
